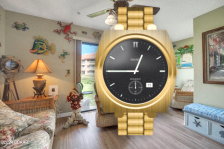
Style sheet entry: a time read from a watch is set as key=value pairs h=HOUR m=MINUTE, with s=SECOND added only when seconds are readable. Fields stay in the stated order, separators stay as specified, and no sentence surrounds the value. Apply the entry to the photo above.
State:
h=12 m=45
